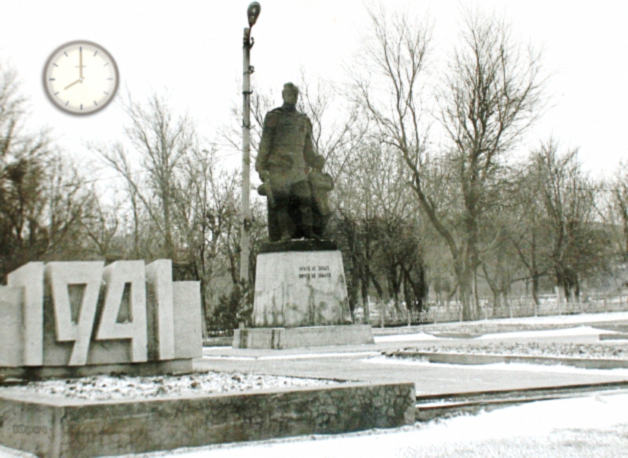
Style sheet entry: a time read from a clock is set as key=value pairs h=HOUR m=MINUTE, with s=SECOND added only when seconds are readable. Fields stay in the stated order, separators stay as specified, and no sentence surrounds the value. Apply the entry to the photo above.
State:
h=8 m=0
